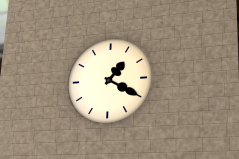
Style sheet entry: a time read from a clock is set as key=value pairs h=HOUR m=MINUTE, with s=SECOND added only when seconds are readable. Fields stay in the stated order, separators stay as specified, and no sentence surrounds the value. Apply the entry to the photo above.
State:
h=1 m=20
